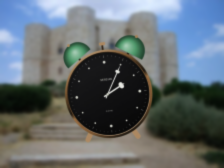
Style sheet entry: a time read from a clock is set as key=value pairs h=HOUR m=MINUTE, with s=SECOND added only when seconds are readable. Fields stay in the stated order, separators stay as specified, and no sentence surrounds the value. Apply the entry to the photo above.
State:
h=2 m=5
